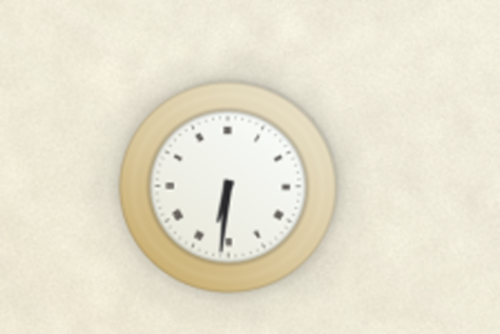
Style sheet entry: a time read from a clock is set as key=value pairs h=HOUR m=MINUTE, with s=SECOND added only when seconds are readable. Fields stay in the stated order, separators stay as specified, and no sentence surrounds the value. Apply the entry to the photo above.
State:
h=6 m=31
